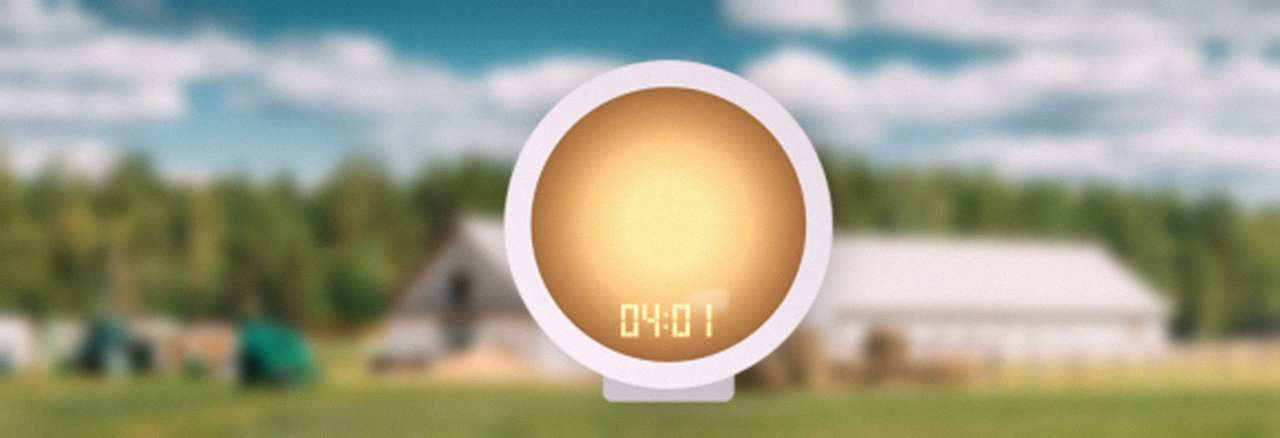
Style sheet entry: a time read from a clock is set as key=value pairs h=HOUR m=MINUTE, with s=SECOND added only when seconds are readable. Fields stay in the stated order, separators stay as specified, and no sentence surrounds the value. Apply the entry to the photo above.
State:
h=4 m=1
